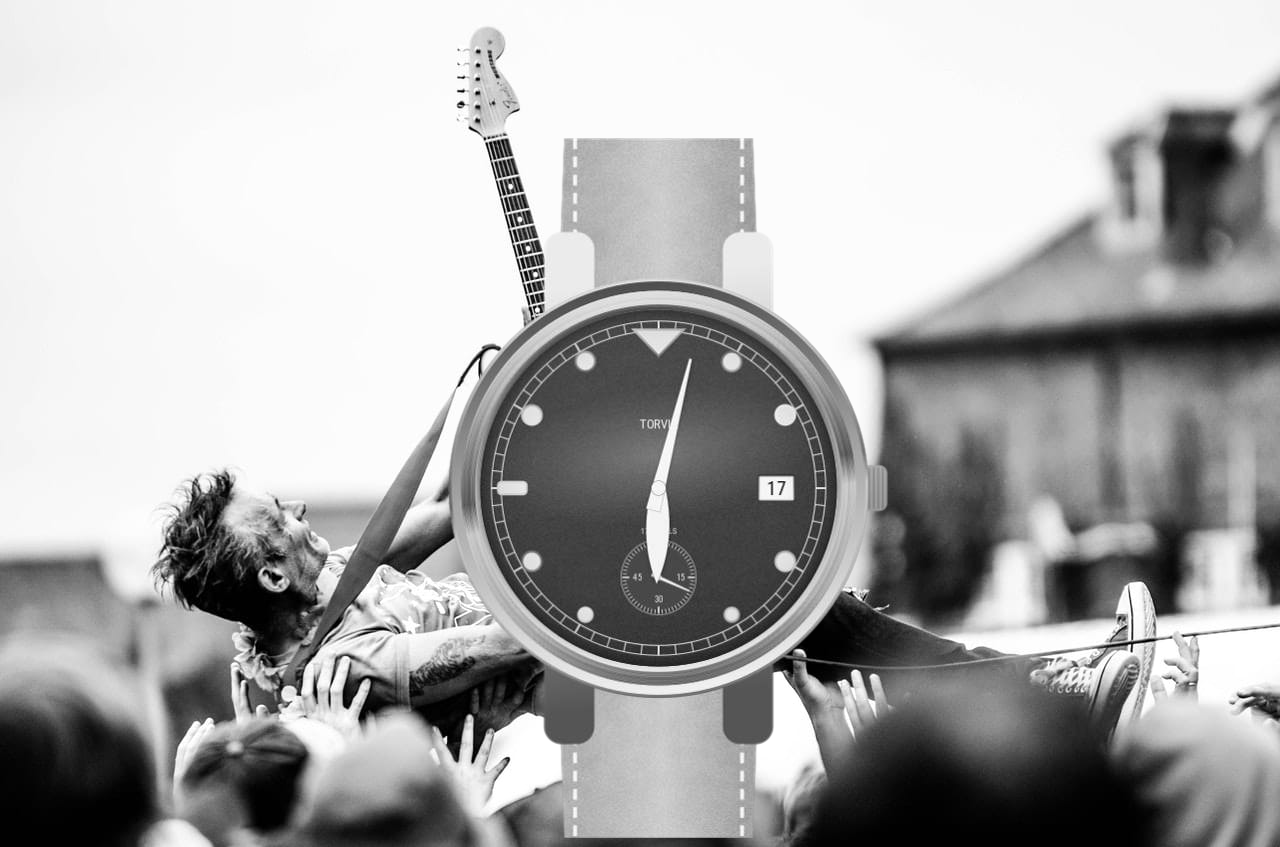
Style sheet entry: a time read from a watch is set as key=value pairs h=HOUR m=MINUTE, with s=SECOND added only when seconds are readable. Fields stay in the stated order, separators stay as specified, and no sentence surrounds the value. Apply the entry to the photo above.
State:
h=6 m=2 s=19
